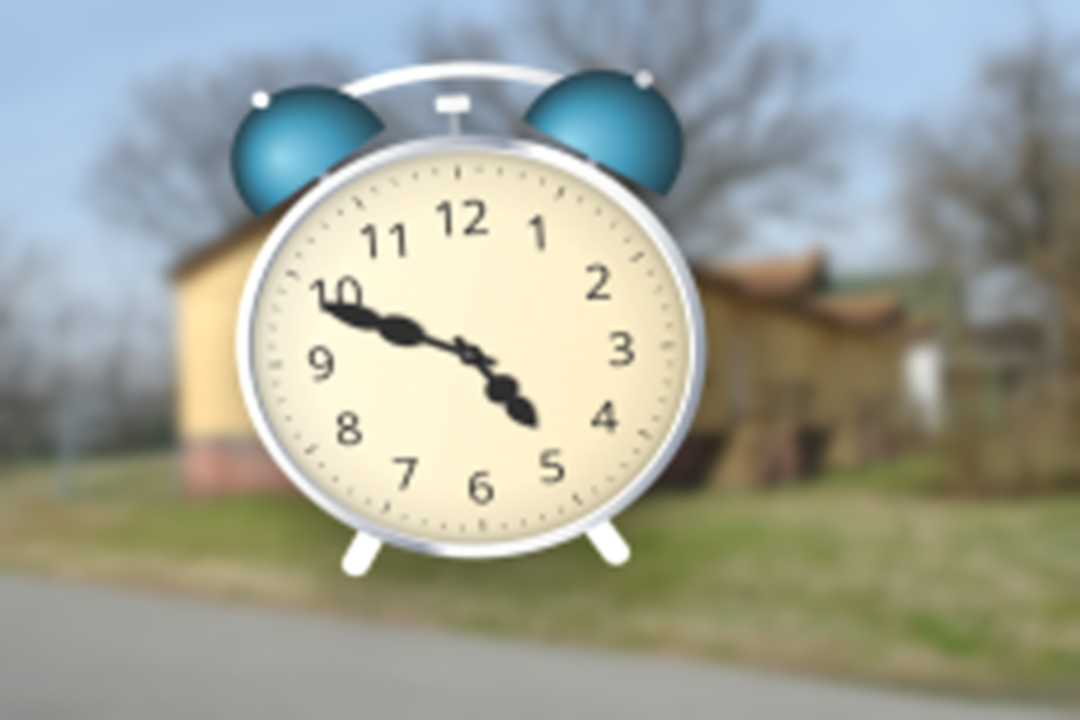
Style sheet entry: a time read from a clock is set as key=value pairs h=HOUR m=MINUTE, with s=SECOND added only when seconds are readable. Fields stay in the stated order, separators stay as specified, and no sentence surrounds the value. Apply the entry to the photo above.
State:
h=4 m=49
